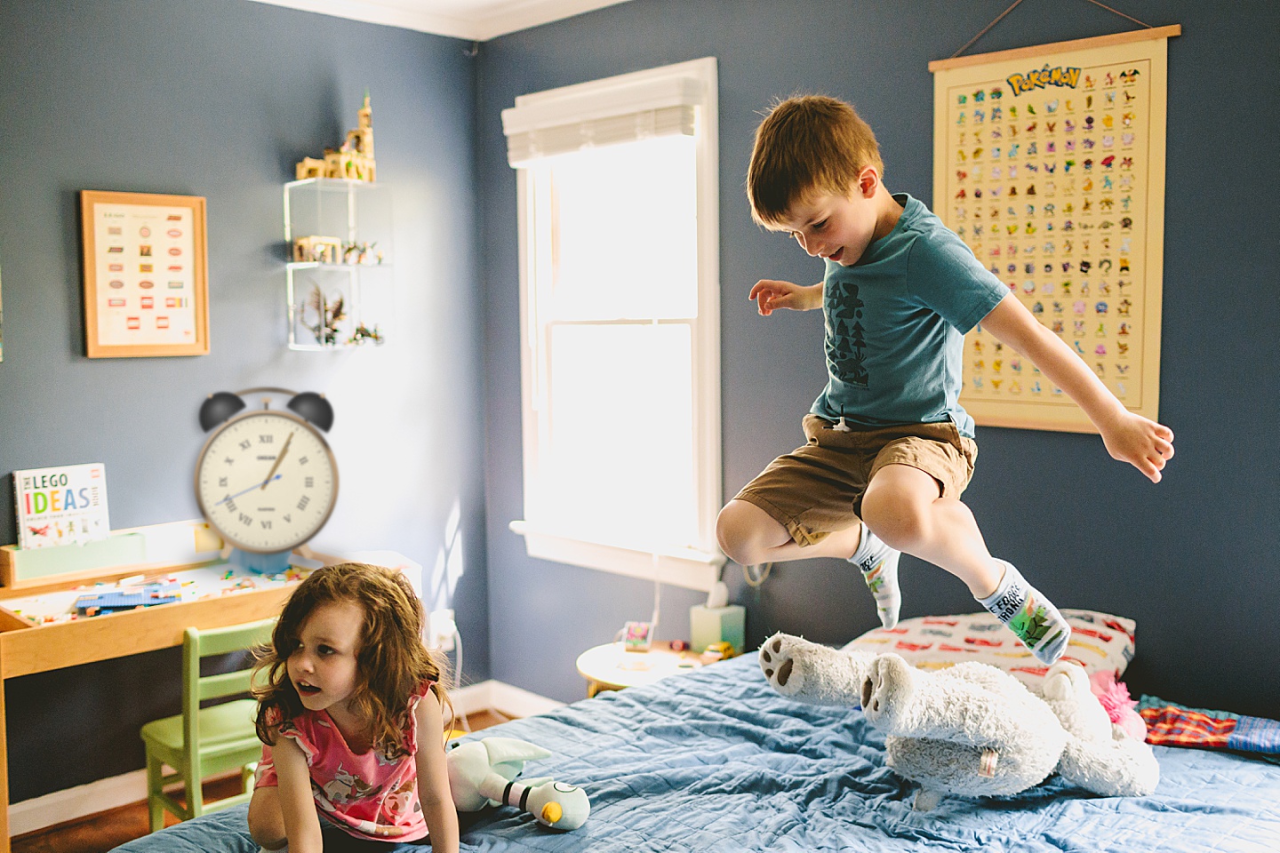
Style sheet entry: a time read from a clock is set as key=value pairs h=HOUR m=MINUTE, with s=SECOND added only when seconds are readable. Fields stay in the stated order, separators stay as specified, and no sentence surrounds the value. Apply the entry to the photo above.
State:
h=1 m=4 s=41
